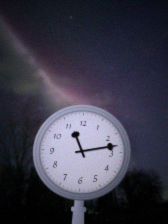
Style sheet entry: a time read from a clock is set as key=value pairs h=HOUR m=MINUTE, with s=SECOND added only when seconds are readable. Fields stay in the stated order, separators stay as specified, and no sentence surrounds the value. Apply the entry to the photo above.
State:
h=11 m=13
